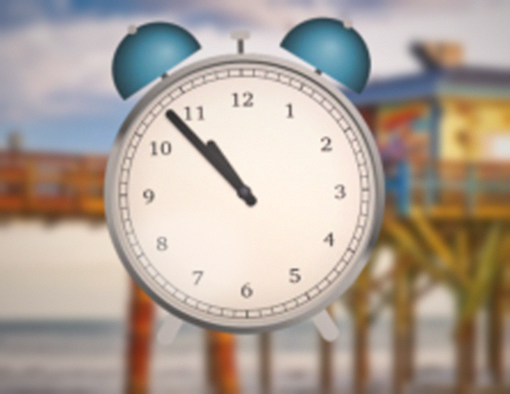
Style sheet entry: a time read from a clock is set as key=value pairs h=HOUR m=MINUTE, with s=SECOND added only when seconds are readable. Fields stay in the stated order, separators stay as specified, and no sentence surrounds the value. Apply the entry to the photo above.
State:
h=10 m=53
